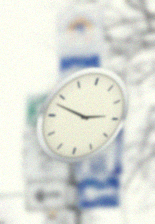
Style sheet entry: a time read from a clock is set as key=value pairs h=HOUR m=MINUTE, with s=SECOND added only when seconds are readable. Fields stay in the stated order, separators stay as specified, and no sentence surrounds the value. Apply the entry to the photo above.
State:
h=2 m=48
